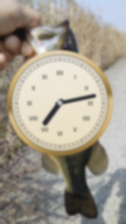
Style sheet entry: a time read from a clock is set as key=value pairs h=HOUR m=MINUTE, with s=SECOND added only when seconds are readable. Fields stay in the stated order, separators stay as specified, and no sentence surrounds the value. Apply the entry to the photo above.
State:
h=7 m=13
